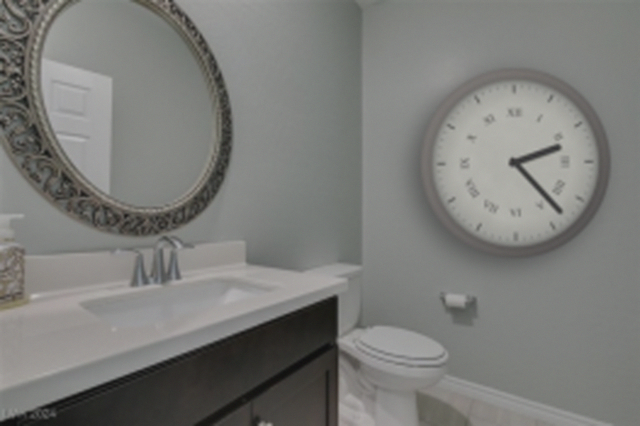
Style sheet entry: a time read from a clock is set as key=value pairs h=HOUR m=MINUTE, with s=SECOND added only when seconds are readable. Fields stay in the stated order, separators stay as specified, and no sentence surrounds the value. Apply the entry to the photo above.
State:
h=2 m=23
